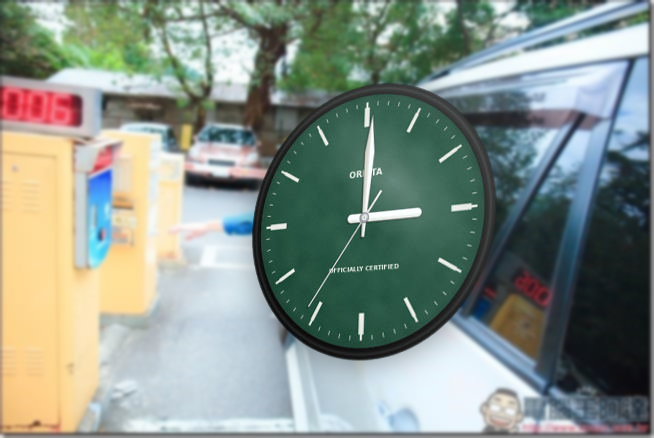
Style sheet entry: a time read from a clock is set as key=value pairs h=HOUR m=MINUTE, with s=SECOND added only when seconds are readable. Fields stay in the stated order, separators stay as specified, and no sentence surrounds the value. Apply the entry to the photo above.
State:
h=3 m=0 s=36
